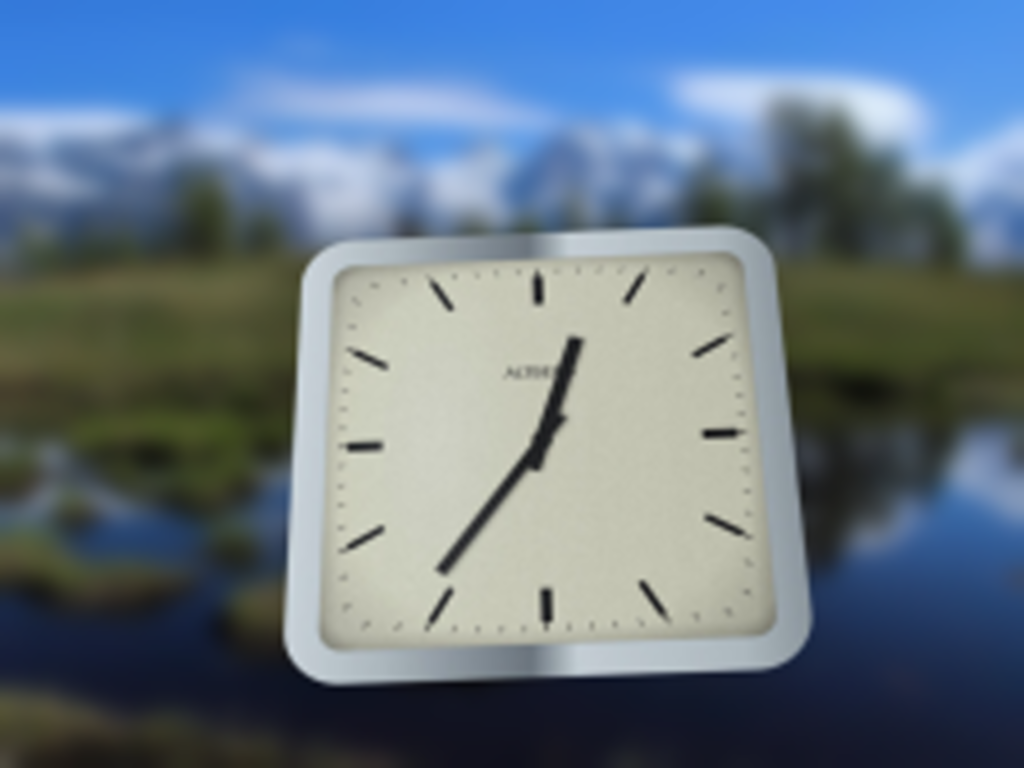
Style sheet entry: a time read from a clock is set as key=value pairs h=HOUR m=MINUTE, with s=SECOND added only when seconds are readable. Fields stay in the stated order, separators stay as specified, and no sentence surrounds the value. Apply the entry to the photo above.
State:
h=12 m=36
